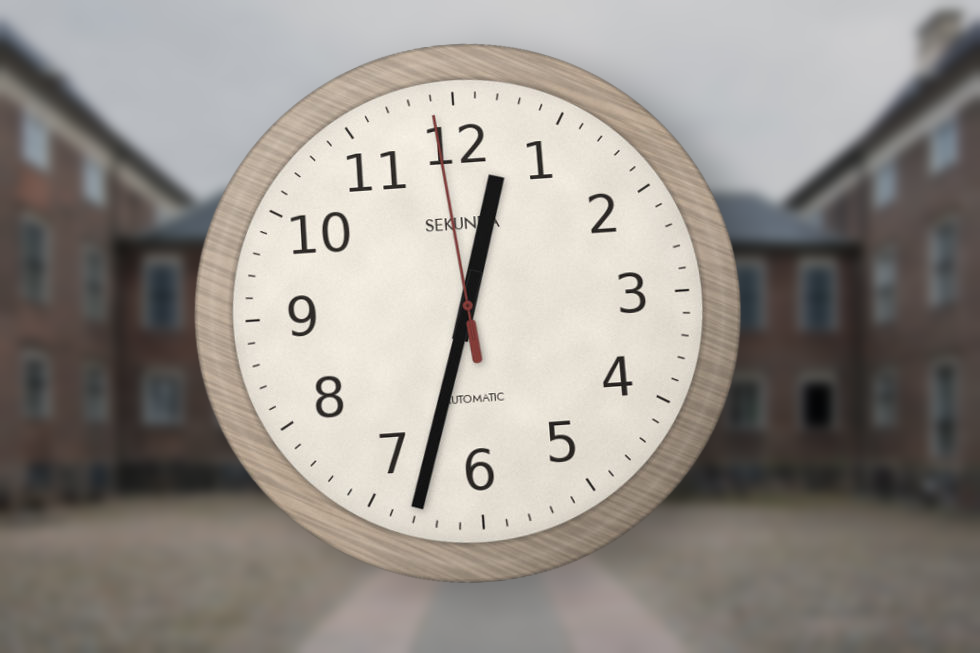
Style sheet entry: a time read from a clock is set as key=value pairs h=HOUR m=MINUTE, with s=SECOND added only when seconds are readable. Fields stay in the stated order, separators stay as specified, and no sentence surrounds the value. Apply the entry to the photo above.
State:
h=12 m=32 s=59
